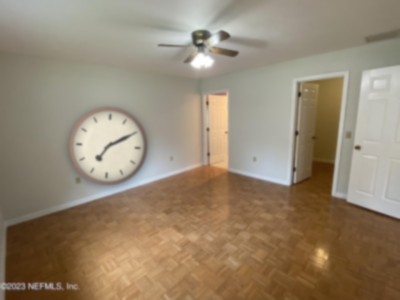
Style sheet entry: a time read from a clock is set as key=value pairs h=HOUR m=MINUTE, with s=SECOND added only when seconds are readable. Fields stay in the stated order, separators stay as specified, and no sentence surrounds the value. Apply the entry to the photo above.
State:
h=7 m=10
